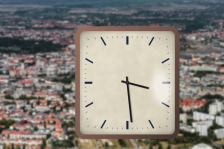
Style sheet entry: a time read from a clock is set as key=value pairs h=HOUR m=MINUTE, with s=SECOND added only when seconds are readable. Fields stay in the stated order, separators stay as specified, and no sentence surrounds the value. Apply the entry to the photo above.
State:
h=3 m=29
